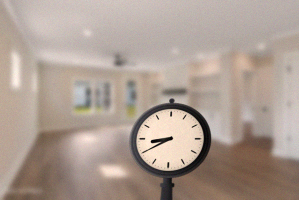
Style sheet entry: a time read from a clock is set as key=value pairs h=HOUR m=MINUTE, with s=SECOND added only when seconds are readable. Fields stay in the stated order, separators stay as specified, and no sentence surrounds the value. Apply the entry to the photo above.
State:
h=8 m=40
